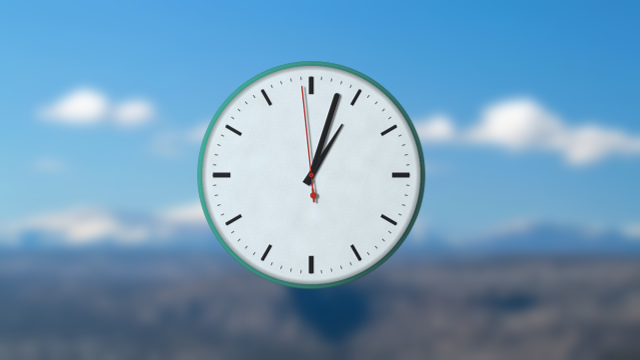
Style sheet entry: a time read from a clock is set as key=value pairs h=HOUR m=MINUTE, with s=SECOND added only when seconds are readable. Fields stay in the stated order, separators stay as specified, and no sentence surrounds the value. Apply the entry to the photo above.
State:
h=1 m=2 s=59
